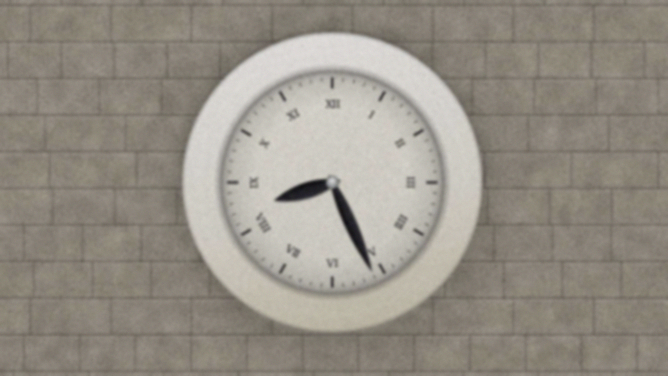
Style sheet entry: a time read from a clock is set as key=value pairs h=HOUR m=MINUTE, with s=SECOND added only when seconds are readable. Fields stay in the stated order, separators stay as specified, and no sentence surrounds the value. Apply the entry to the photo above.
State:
h=8 m=26
